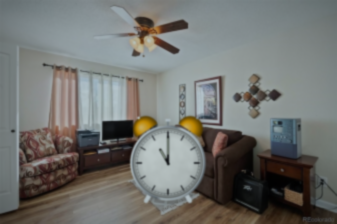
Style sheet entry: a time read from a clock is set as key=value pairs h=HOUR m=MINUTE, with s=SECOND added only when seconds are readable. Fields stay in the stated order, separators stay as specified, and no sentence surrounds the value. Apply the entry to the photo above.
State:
h=11 m=0
